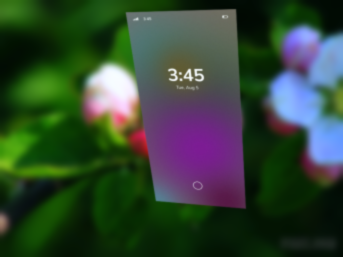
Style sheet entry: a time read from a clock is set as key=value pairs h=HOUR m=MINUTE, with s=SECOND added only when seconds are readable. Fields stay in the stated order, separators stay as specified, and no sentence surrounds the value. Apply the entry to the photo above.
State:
h=3 m=45
